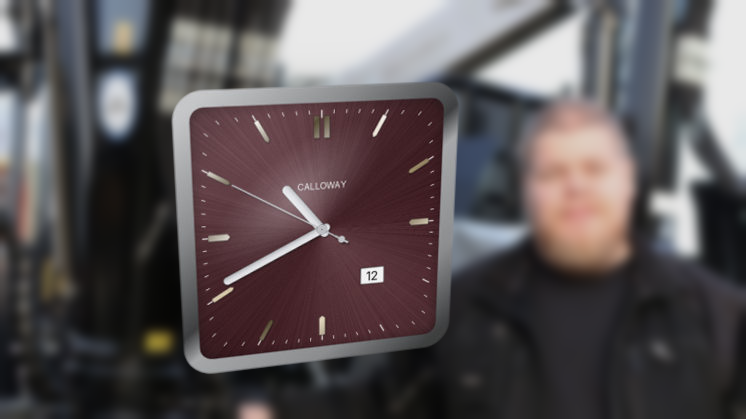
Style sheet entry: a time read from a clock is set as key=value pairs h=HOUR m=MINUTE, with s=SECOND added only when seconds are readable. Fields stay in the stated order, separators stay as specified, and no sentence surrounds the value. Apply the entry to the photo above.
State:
h=10 m=40 s=50
